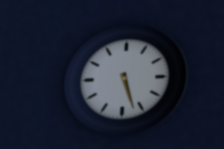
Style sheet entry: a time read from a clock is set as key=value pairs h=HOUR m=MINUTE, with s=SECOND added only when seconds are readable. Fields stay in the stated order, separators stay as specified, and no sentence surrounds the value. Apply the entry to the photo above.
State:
h=5 m=27
